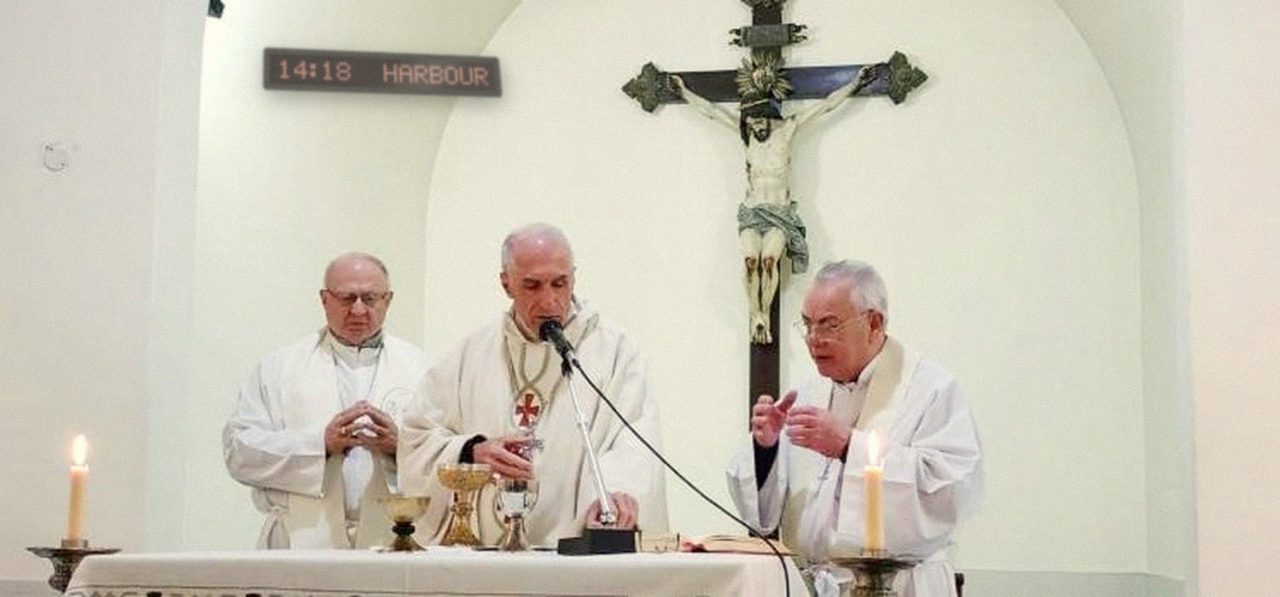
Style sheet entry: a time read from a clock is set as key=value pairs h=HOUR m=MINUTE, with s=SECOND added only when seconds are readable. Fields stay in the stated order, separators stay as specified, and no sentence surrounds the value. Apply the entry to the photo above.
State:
h=14 m=18
